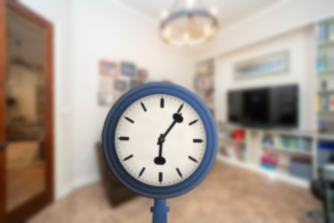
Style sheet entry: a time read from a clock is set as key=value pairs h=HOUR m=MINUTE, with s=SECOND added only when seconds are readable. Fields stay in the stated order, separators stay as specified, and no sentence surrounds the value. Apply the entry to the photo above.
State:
h=6 m=6
